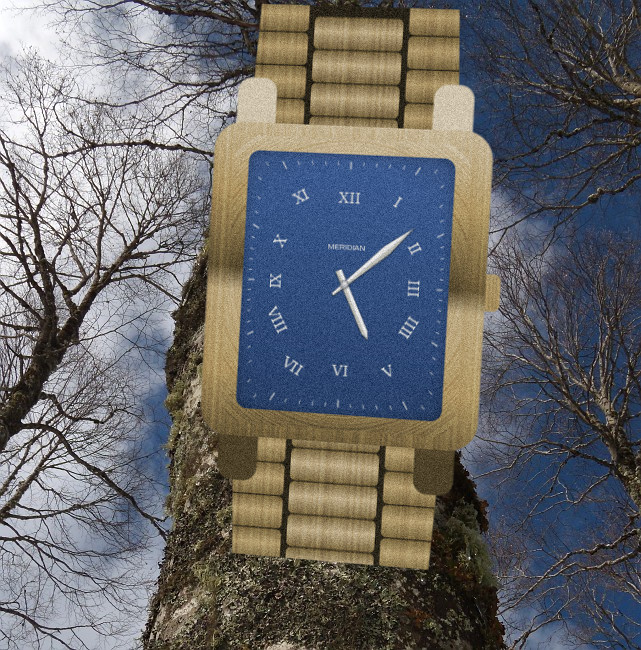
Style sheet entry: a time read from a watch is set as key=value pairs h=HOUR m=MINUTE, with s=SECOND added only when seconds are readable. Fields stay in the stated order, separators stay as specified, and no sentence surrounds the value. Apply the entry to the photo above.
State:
h=5 m=8
